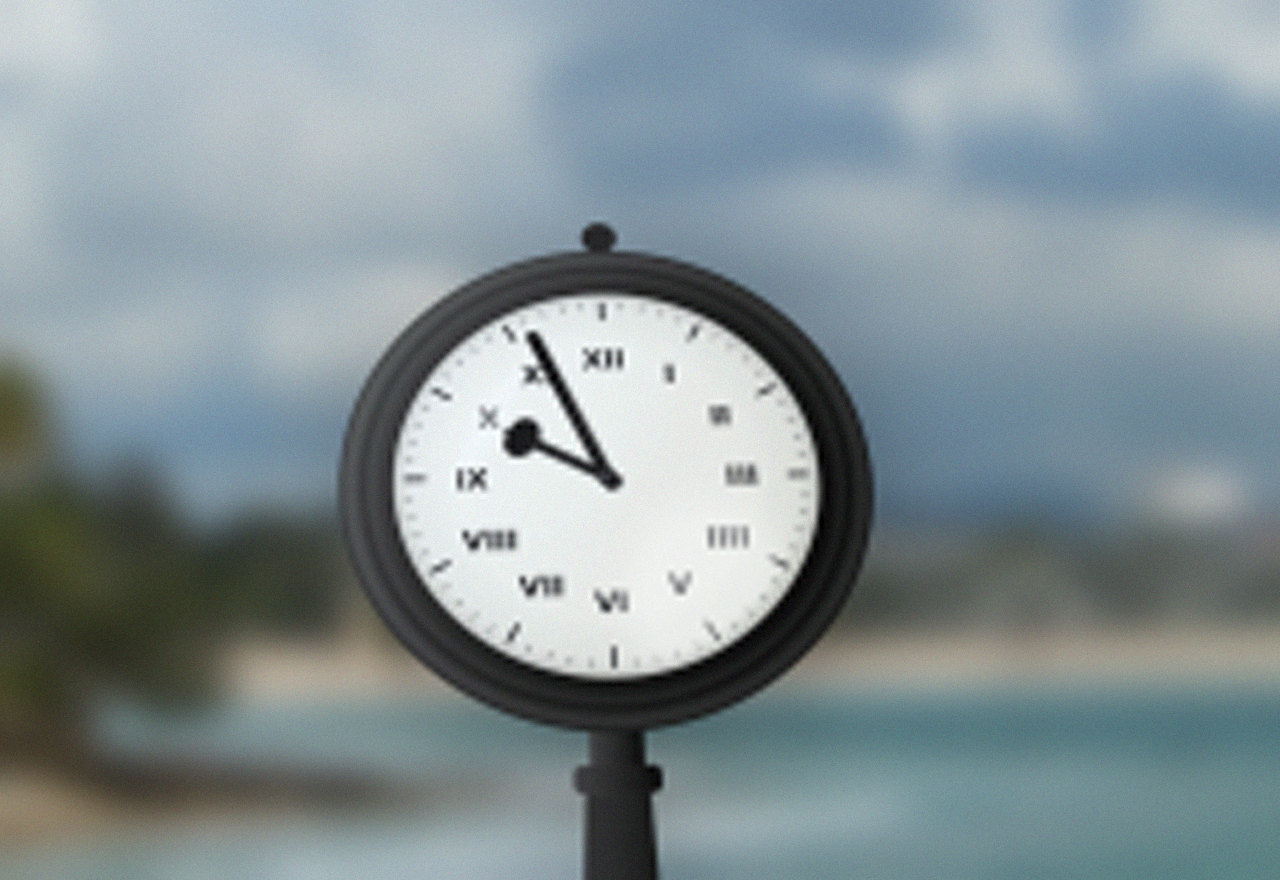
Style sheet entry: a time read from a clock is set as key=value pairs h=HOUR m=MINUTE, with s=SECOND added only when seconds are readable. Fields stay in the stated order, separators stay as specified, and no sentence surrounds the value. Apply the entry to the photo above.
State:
h=9 m=56
